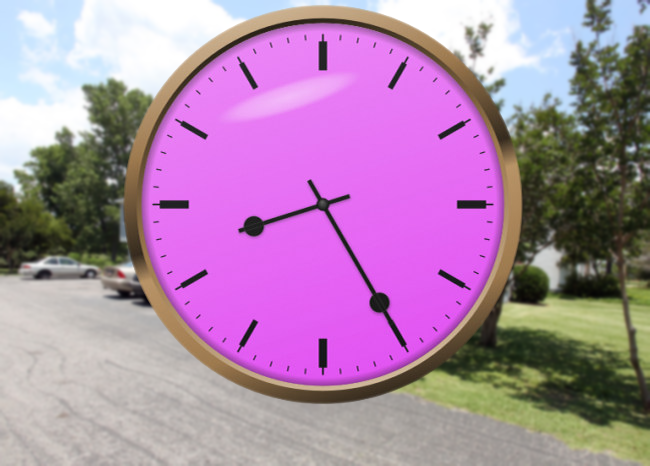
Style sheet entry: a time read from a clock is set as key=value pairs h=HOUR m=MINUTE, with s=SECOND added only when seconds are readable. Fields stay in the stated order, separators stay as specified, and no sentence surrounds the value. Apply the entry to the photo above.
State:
h=8 m=25
